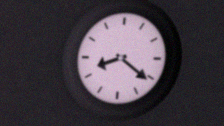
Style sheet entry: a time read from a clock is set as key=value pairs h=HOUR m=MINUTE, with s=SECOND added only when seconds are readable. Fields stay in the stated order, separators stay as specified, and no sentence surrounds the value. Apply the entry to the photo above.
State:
h=8 m=21
